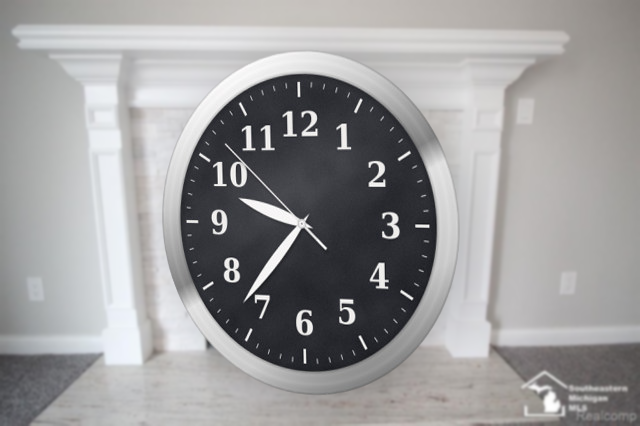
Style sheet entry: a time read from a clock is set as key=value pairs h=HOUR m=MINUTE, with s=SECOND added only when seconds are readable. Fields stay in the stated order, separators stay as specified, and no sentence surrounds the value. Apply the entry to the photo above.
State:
h=9 m=36 s=52
